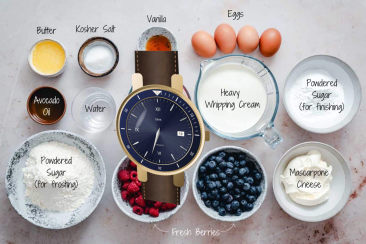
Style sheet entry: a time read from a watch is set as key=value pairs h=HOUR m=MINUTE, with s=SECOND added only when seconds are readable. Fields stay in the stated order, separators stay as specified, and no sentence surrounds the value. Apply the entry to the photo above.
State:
h=6 m=33
